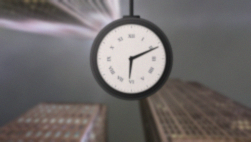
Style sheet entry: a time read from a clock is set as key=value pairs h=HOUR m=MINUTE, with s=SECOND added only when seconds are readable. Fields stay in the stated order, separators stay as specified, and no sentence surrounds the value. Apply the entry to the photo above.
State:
h=6 m=11
